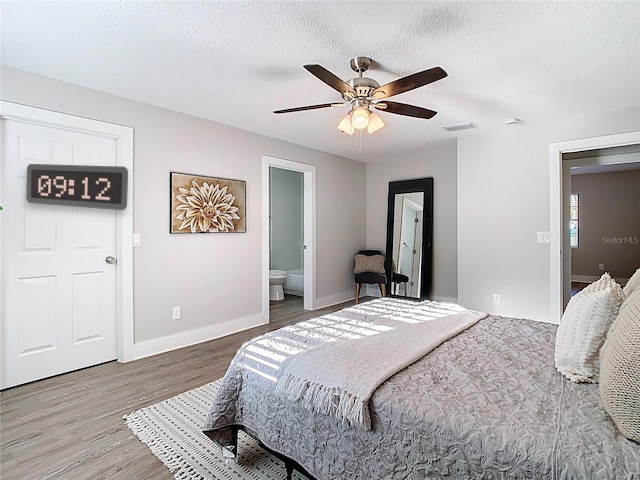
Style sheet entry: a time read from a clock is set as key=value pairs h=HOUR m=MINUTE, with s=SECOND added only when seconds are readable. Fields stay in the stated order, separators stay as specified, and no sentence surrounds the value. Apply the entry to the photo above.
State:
h=9 m=12
